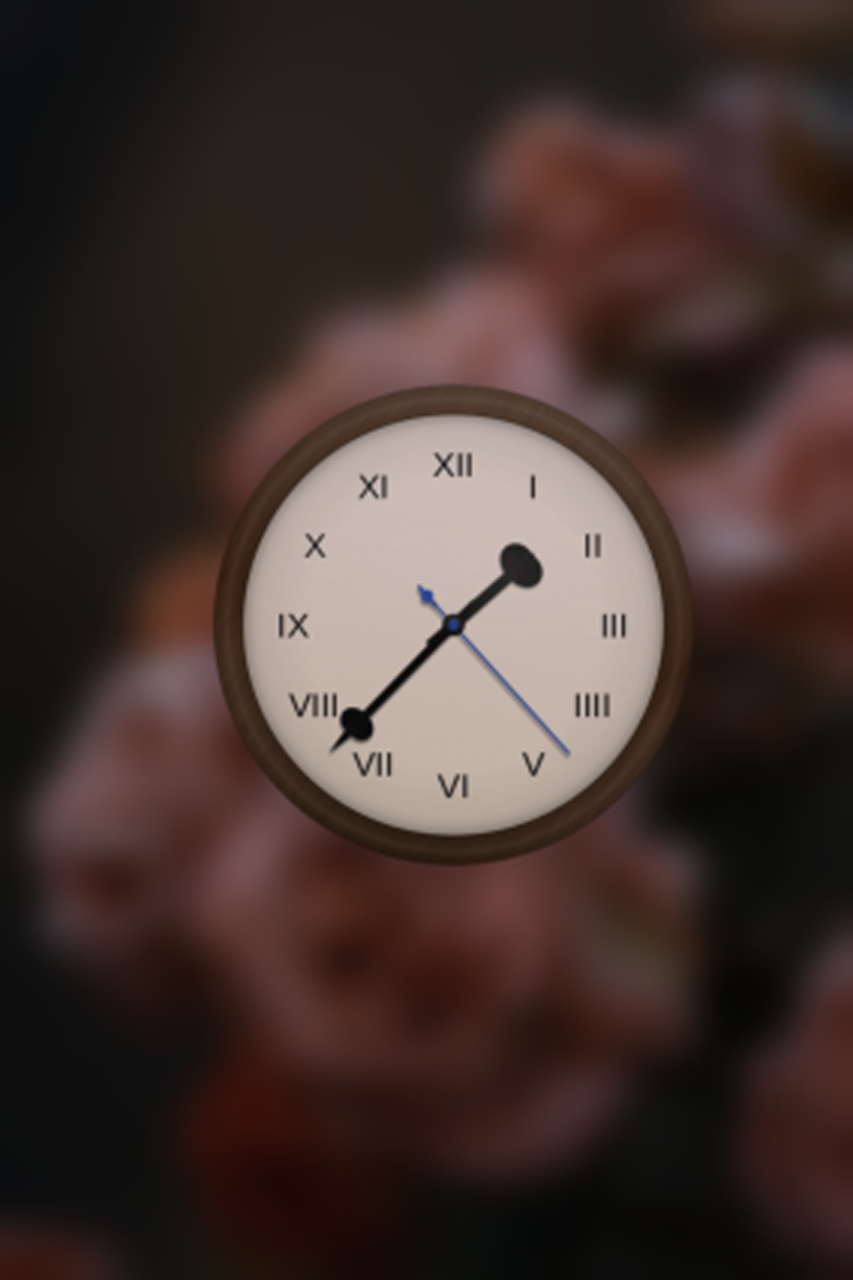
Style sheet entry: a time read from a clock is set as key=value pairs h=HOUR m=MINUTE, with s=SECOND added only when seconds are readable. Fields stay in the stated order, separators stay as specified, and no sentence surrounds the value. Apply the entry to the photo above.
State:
h=1 m=37 s=23
